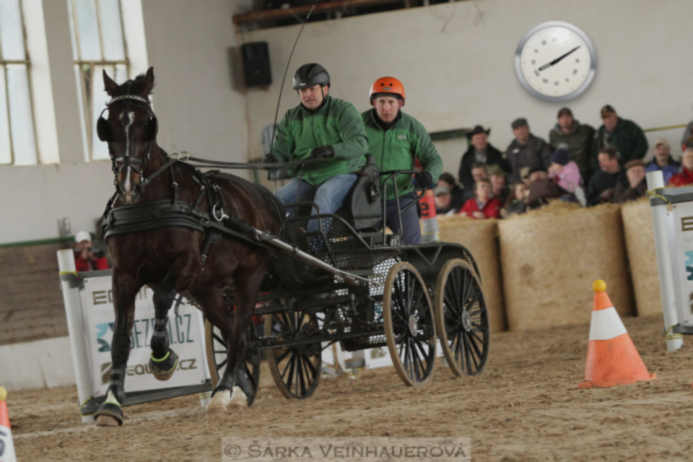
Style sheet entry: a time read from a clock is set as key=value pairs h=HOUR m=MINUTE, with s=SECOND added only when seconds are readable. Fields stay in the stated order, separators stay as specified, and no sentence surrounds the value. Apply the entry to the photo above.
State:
h=8 m=10
